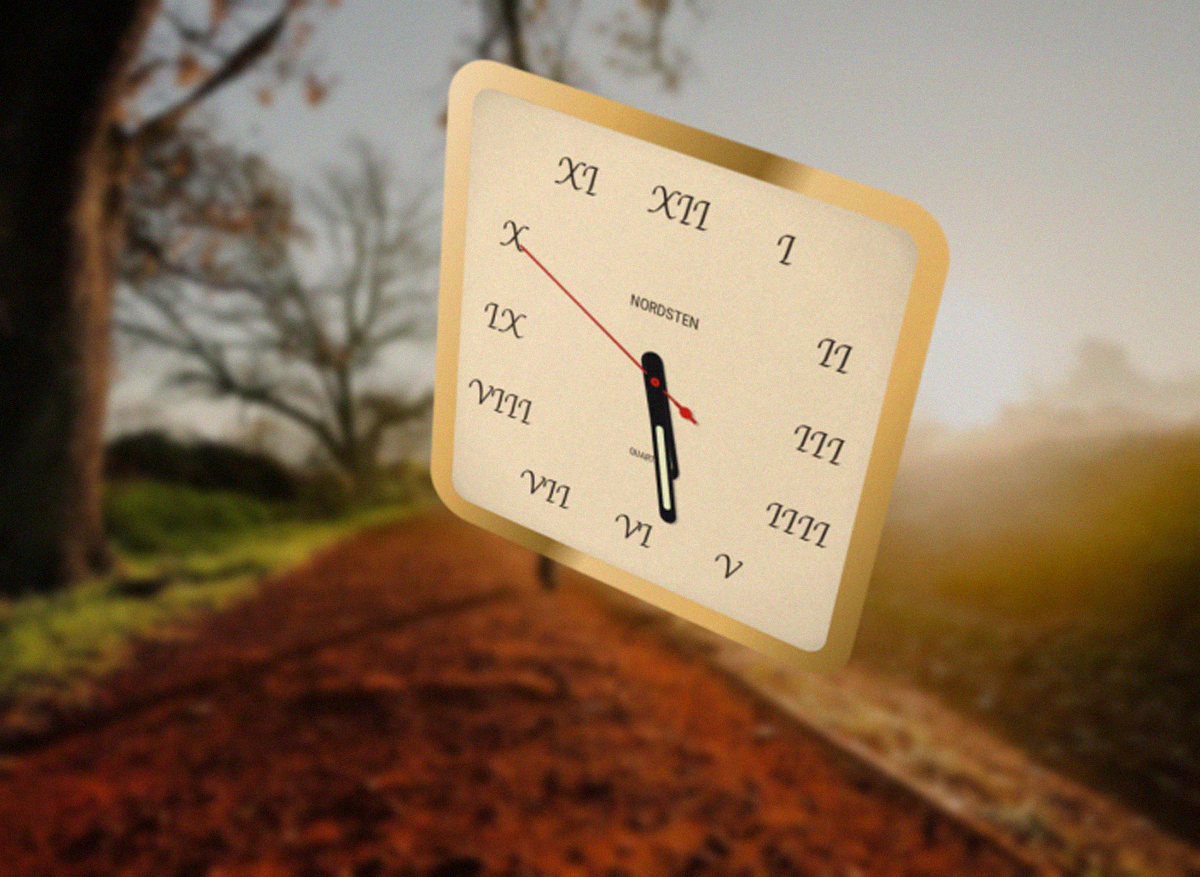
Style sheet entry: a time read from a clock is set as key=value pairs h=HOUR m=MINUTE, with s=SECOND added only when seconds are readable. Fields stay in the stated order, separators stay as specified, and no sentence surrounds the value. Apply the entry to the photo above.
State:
h=5 m=27 s=50
